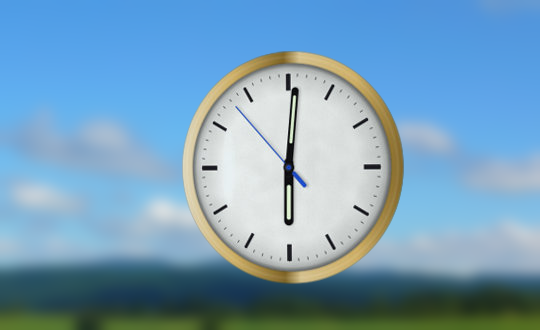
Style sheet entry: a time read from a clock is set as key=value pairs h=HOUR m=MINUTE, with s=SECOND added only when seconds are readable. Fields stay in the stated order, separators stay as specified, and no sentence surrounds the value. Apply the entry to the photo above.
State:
h=6 m=0 s=53
